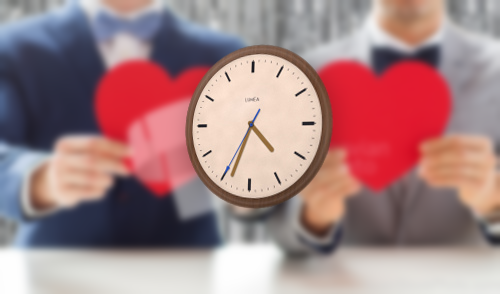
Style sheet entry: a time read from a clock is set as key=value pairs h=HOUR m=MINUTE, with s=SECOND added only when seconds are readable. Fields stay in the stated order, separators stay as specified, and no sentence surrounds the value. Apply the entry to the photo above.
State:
h=4 m=33 s=35
